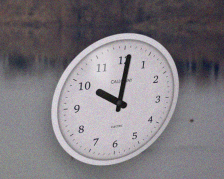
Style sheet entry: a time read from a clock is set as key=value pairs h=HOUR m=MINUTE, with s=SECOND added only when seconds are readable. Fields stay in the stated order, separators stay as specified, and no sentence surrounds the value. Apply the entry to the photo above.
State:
h=10 m=1
